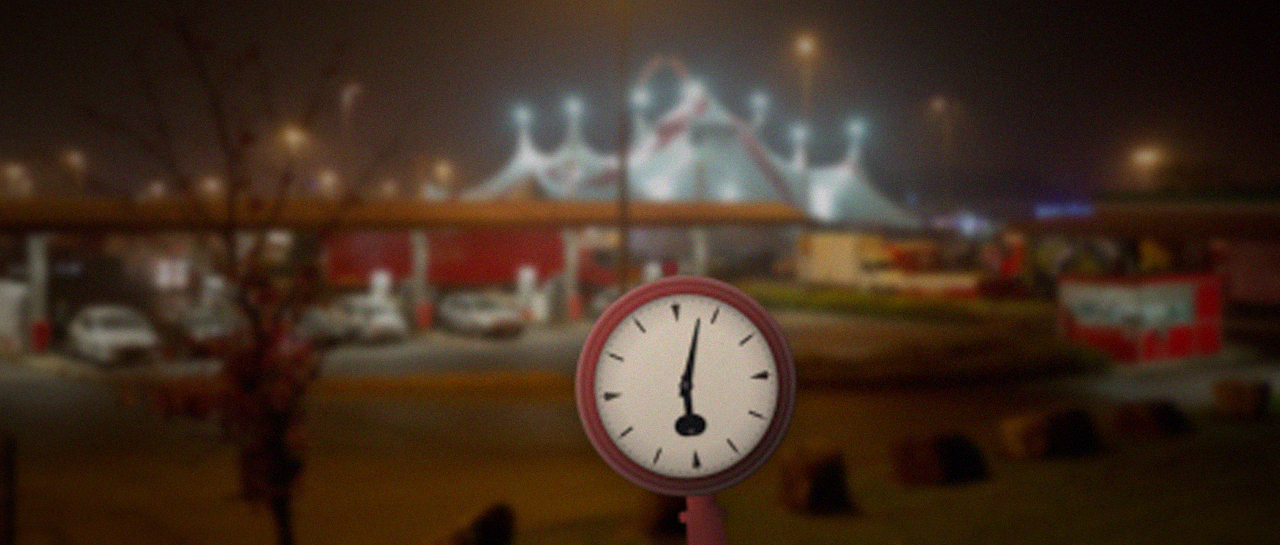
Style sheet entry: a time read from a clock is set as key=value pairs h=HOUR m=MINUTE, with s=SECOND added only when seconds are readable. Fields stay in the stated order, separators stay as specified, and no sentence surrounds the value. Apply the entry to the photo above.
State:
h=6 m=3
